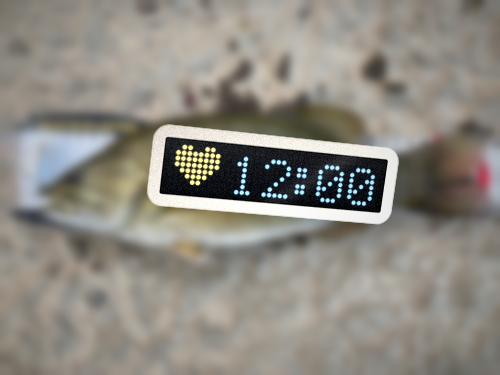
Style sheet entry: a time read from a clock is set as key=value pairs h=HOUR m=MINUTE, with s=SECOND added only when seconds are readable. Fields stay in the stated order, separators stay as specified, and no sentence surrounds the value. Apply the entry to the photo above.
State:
h=12 m=0
